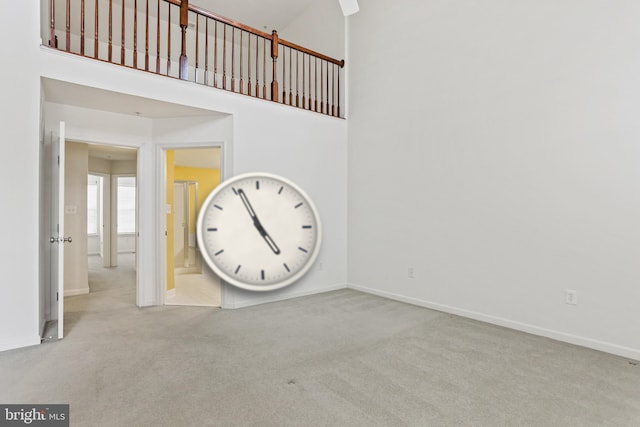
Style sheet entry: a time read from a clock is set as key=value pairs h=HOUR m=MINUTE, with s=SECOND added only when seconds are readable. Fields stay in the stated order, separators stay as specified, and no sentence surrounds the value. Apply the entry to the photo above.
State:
h=4 m=56
